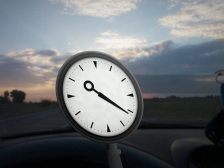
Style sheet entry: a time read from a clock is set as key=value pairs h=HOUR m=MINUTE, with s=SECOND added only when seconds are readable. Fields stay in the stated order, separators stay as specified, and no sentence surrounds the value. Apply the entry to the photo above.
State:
h=10 m=21
